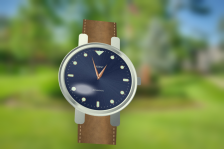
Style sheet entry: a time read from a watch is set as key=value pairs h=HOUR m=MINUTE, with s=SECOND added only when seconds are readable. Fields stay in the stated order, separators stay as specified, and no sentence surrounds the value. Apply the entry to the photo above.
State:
h=12 m=57
